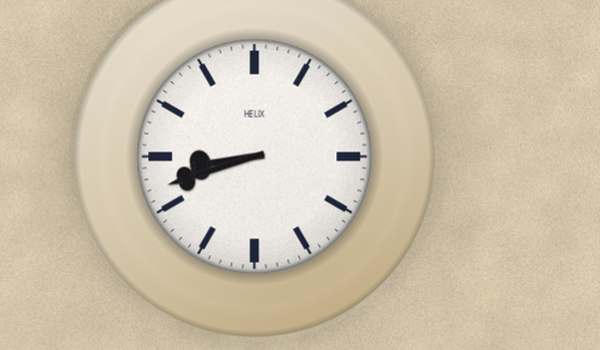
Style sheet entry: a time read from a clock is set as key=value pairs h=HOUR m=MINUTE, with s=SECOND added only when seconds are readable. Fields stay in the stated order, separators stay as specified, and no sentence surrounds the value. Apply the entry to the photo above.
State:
h=8 m=42
